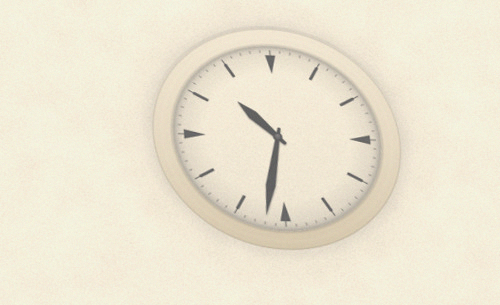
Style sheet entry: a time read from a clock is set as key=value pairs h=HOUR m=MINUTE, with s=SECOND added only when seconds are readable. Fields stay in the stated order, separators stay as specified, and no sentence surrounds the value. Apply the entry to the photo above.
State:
h=10 m=32
